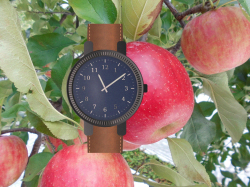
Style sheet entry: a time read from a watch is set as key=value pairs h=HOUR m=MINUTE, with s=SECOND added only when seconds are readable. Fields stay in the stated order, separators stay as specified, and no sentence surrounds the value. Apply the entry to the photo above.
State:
h=11 m=9
